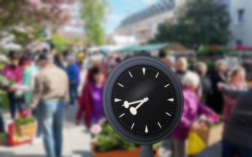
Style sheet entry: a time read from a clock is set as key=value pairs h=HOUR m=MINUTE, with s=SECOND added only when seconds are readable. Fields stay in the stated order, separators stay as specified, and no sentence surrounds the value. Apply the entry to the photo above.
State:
h=7 m=43
